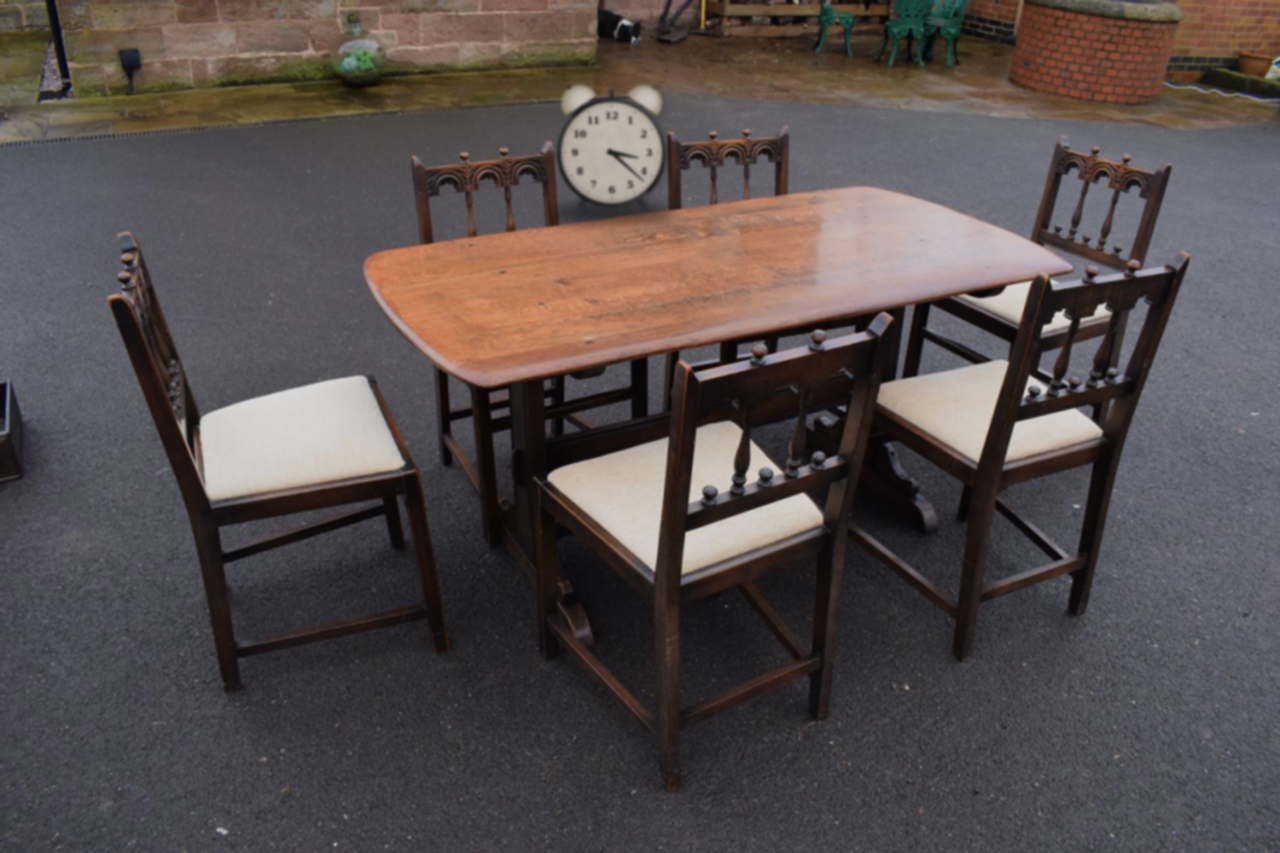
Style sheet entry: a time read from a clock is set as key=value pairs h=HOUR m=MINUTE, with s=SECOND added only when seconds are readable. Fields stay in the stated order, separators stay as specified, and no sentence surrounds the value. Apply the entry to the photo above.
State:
h=3 m=22
